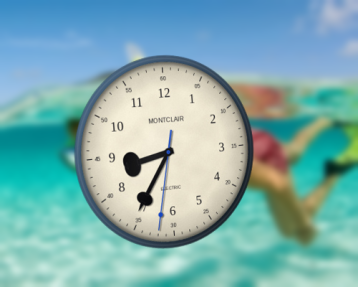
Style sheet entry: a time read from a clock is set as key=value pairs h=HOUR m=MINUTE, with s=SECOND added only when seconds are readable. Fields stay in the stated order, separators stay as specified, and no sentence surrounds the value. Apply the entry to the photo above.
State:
h=8 m=35 s=32
